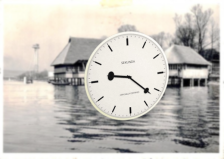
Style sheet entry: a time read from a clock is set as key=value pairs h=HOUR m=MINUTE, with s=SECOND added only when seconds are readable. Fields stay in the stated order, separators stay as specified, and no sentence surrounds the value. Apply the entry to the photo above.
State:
h=9 m=22
